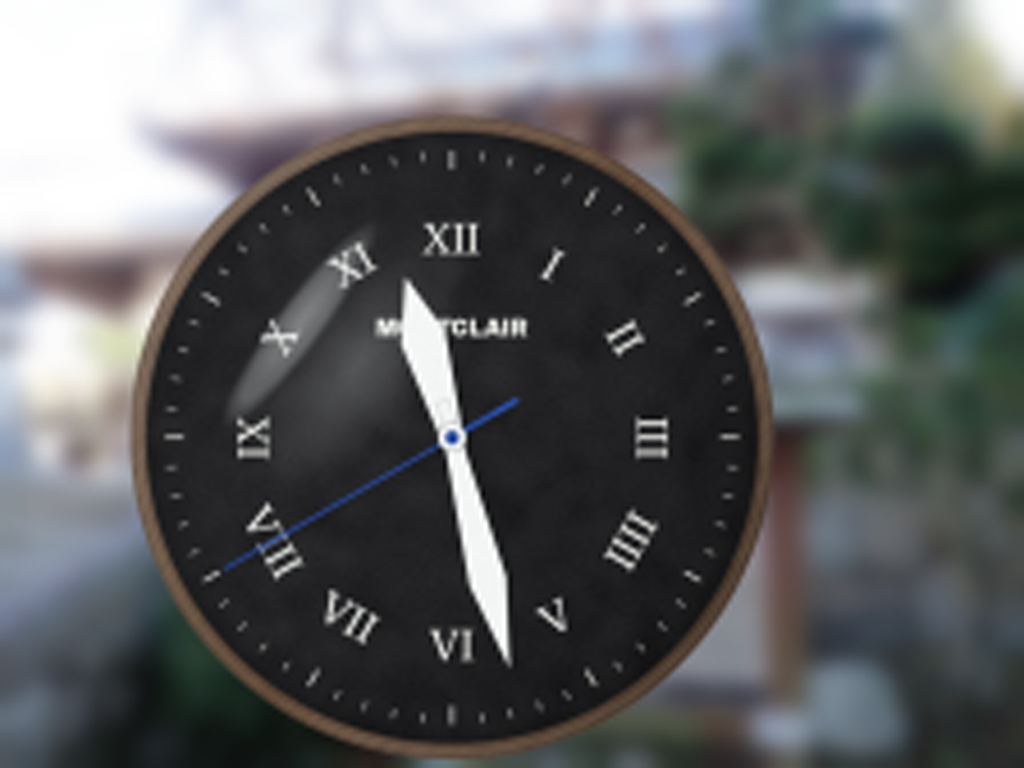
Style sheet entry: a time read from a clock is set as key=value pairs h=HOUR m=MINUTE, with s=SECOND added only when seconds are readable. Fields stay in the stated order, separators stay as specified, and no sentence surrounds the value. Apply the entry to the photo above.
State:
h=11 m=27 s=40
